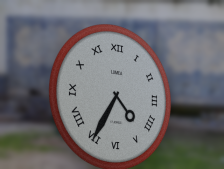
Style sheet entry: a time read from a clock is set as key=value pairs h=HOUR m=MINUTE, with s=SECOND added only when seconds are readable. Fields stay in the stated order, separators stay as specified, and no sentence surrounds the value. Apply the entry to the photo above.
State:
h=4 m=35
